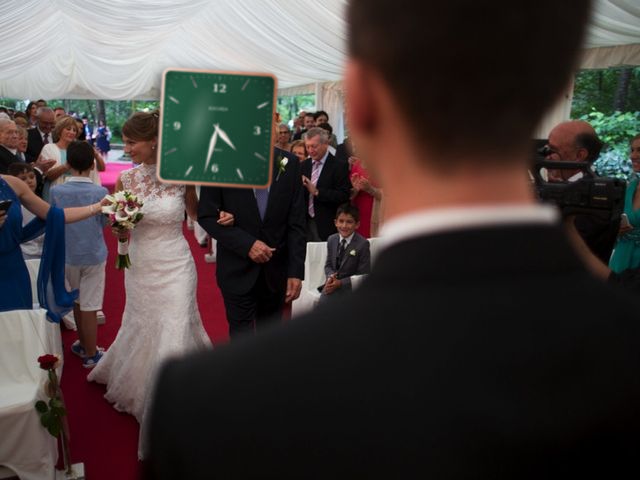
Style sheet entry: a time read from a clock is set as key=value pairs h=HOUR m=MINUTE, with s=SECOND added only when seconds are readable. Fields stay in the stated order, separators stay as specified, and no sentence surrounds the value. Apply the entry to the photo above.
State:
h=4 m=32
